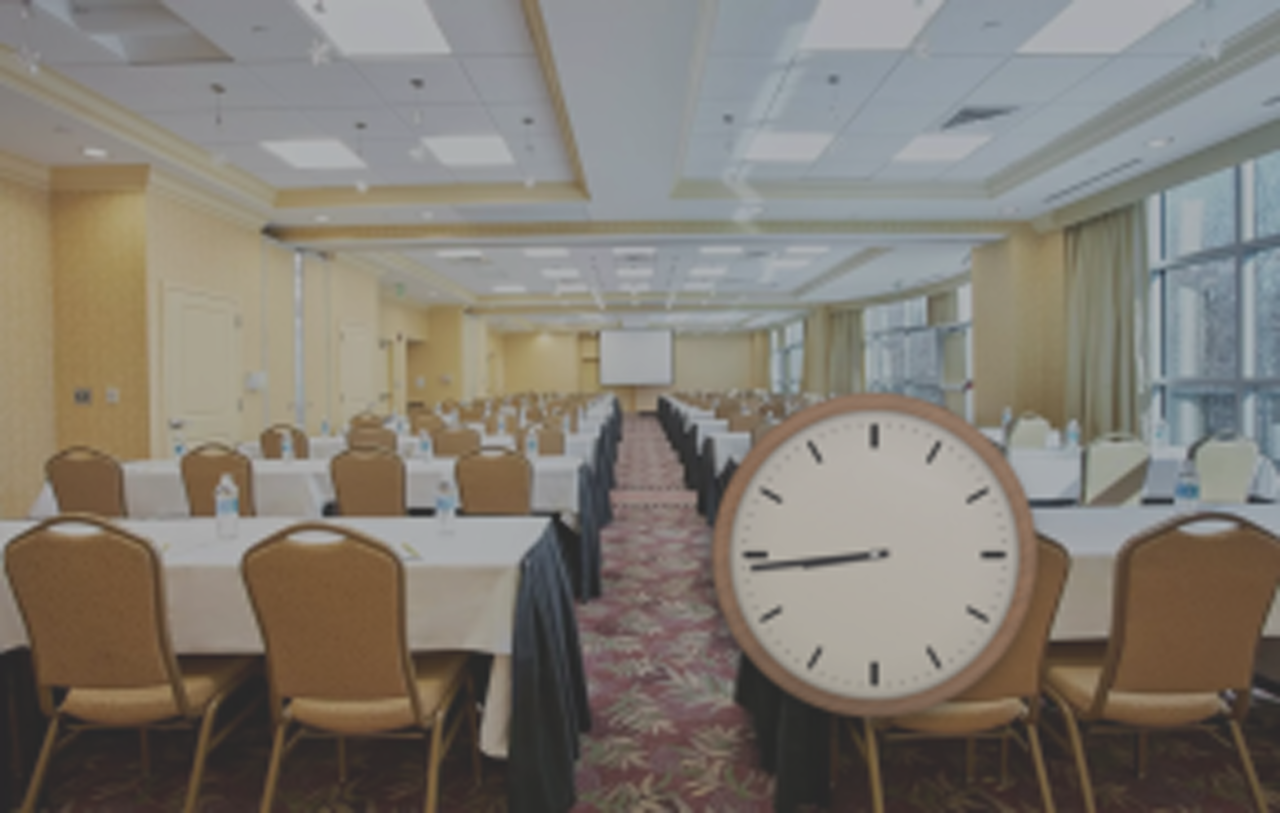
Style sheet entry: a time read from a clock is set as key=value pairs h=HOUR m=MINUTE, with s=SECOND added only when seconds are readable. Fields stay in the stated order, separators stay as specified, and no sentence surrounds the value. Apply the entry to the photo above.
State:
h=8 m=44
